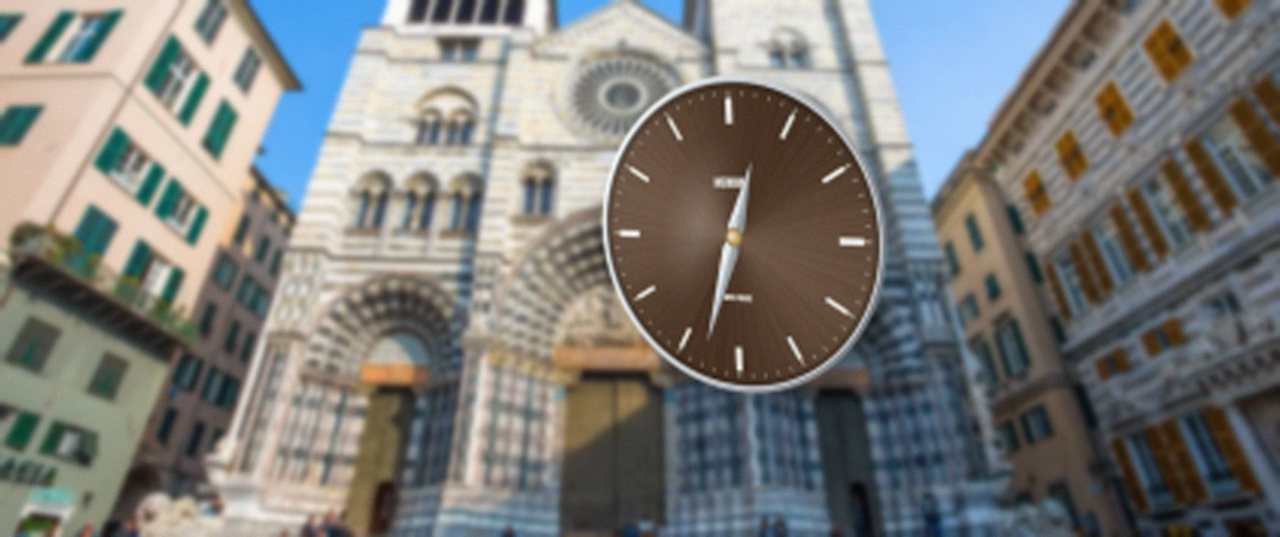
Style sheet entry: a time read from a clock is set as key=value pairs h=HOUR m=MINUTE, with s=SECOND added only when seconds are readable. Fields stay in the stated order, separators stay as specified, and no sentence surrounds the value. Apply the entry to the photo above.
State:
h=12 m=33
